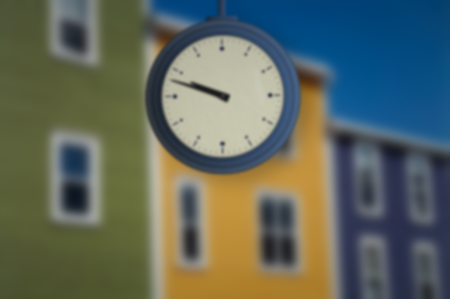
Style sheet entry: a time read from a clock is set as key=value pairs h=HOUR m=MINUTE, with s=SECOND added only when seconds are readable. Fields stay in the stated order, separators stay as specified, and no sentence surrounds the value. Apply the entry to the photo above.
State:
h=9 m=48
